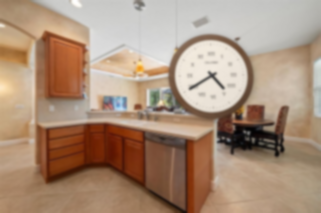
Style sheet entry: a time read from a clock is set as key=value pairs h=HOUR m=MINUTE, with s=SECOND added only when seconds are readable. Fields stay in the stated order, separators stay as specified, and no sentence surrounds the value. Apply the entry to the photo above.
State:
h=4 m=40
